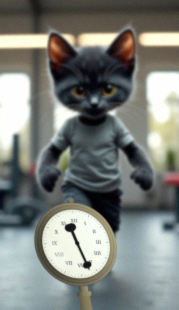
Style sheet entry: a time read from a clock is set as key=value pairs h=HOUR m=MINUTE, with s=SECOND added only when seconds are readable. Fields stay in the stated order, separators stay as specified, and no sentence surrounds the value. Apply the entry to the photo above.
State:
h=11 m=27
